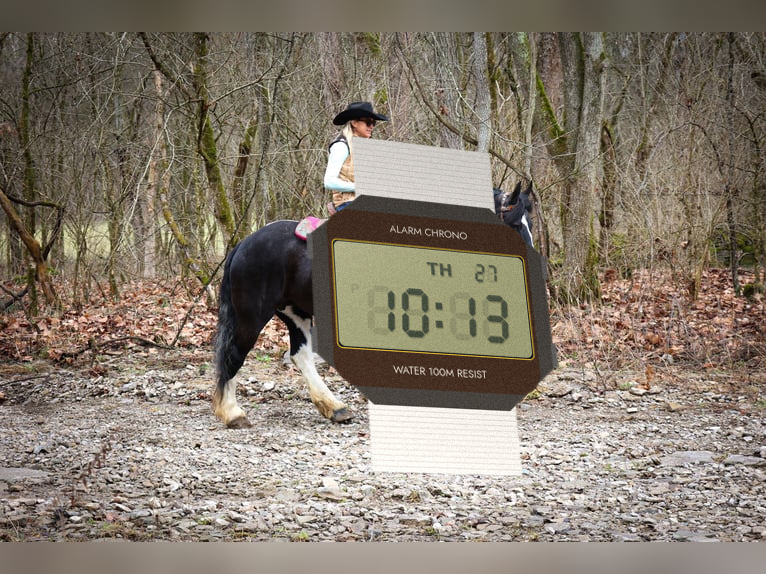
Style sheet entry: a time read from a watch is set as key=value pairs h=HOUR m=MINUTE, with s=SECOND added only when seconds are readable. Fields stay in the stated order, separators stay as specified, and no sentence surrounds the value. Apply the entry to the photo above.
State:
h=10 m=13
